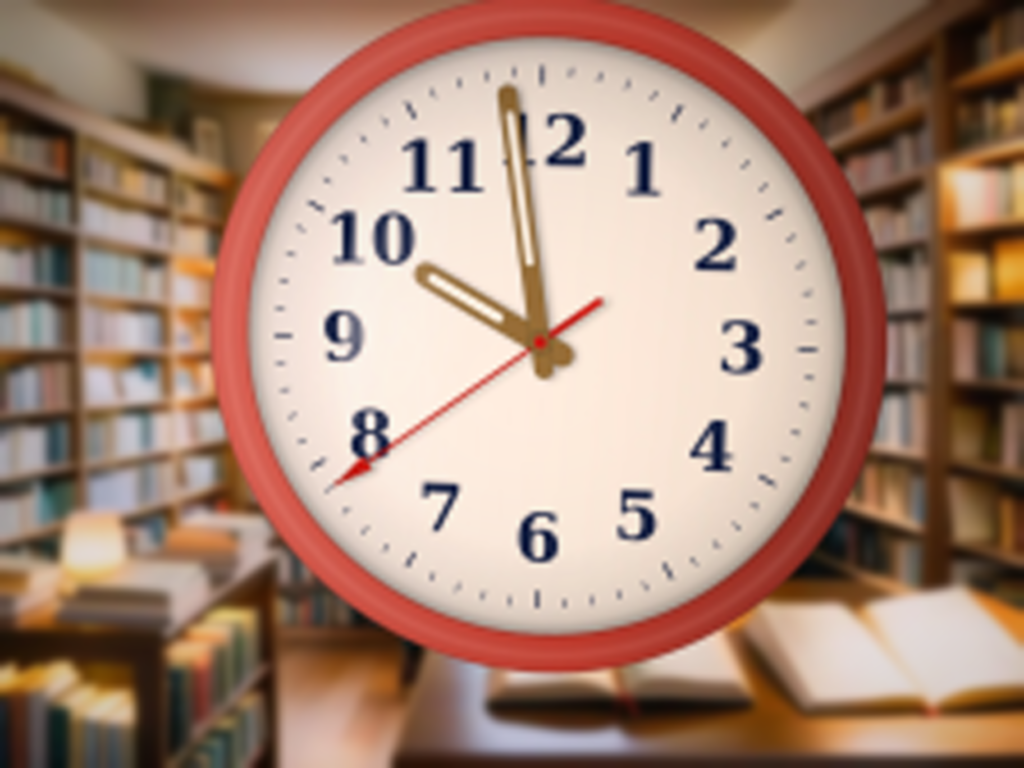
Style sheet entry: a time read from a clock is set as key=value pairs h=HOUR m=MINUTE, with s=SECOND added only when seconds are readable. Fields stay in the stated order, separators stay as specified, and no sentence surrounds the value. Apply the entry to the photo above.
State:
h=9 m=58 s=39
